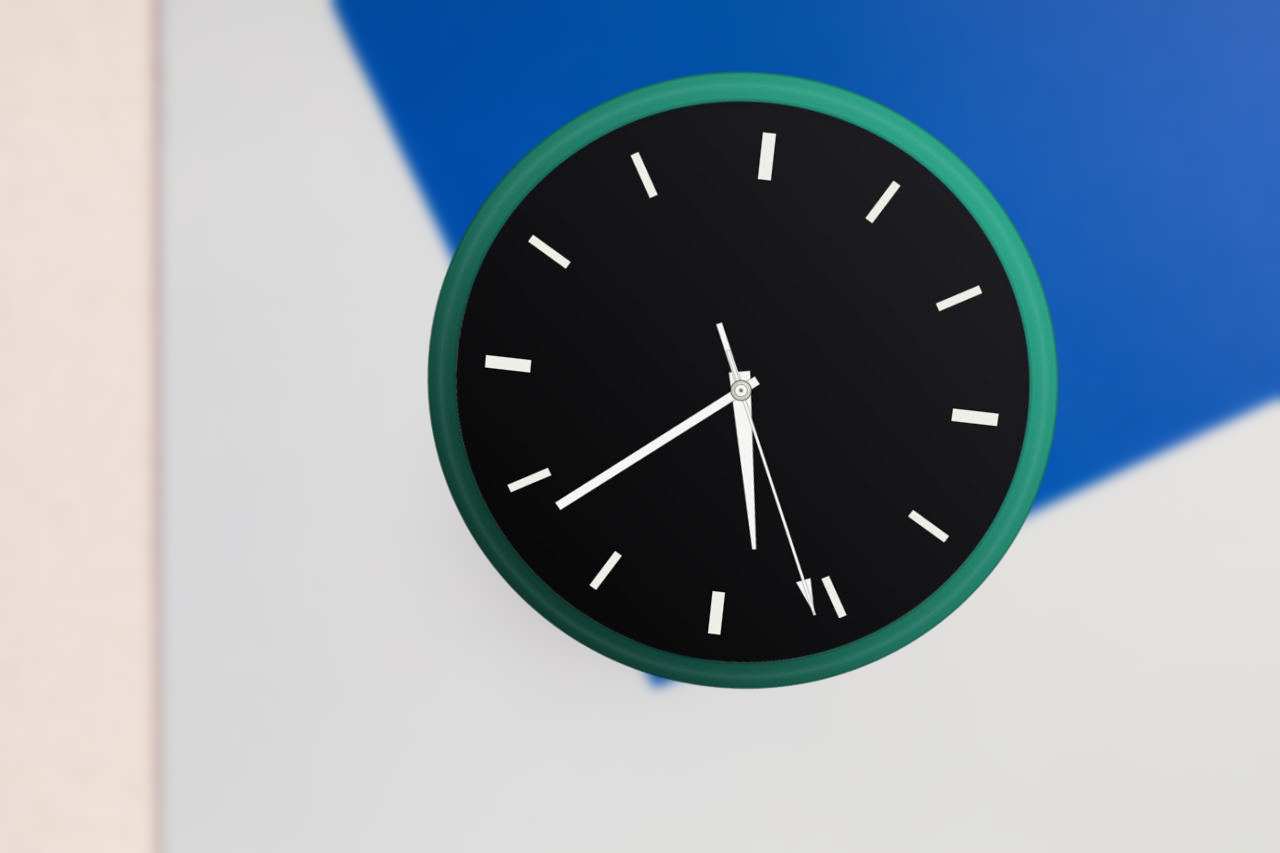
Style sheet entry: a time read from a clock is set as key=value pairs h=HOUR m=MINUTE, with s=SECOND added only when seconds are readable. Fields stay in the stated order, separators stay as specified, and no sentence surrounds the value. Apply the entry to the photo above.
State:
h=5 m=38 s=26
